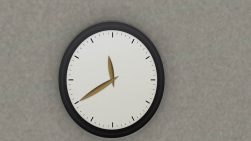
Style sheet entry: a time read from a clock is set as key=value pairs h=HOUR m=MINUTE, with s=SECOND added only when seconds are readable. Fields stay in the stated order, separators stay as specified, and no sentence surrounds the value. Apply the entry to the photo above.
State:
h=11 m=40
